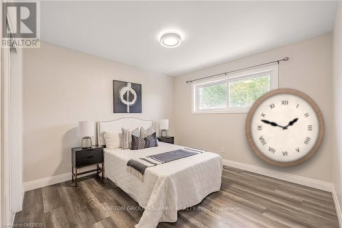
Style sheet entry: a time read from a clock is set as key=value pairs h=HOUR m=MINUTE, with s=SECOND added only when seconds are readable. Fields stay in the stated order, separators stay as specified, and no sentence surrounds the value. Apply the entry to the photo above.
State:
h=1 m=48
